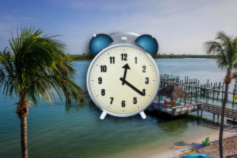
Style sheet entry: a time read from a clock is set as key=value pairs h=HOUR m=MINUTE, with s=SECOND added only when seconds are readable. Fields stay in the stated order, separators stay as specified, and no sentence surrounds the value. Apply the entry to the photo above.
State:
h=12 m=21
